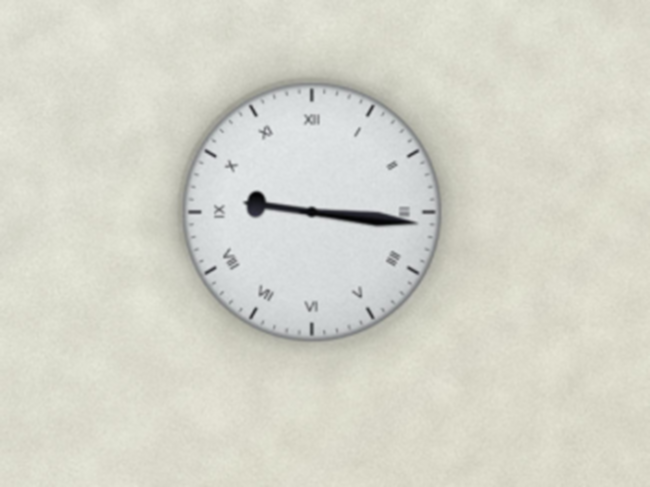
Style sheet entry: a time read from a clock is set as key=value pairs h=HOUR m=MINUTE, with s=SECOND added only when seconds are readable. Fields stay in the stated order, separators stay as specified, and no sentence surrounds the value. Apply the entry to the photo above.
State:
h=9 m=16
